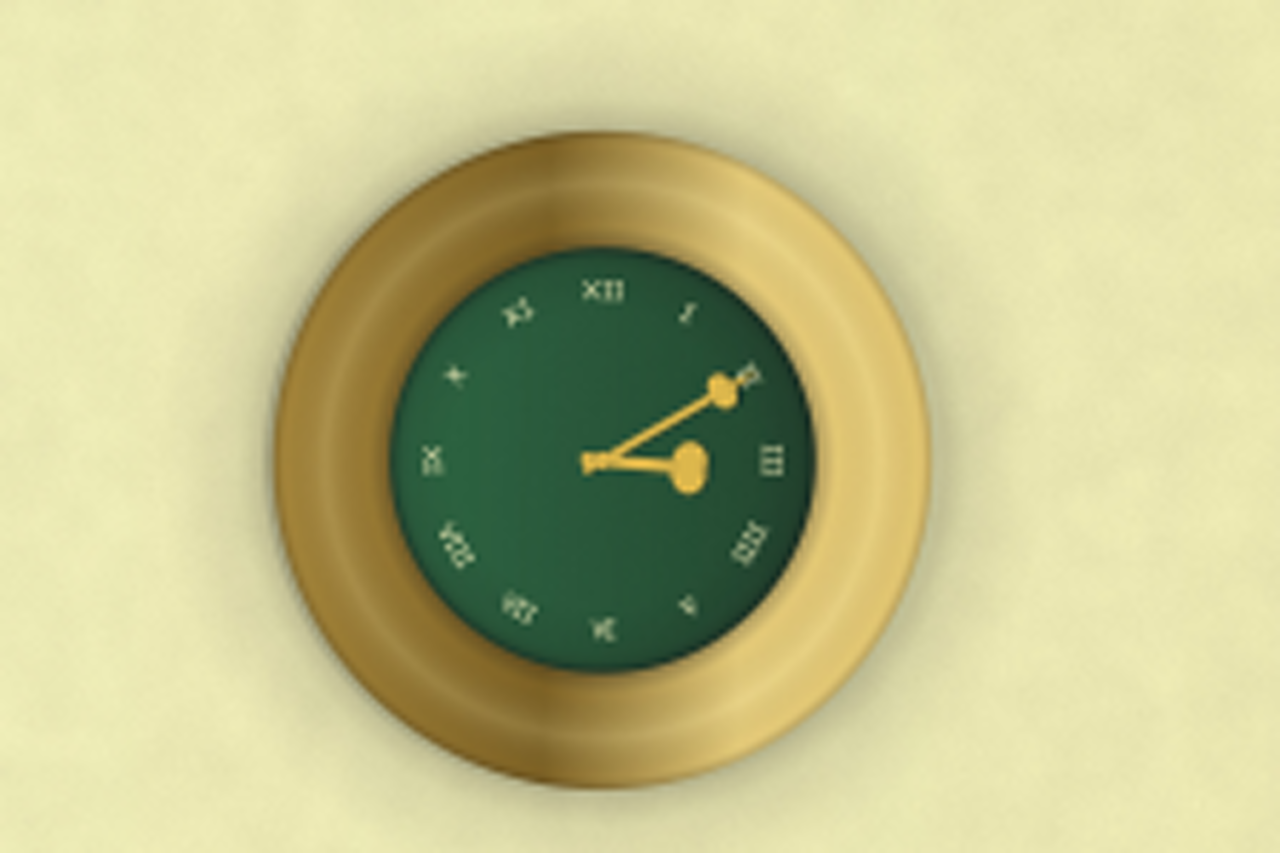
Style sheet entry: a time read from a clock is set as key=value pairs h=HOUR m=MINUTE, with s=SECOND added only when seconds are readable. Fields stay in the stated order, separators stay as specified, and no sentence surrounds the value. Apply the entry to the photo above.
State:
h=3 m=10
